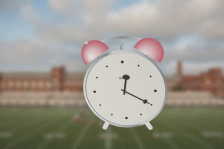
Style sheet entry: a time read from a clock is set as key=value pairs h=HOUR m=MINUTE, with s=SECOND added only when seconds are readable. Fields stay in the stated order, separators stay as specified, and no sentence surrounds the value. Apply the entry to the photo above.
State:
h=12 m=20
